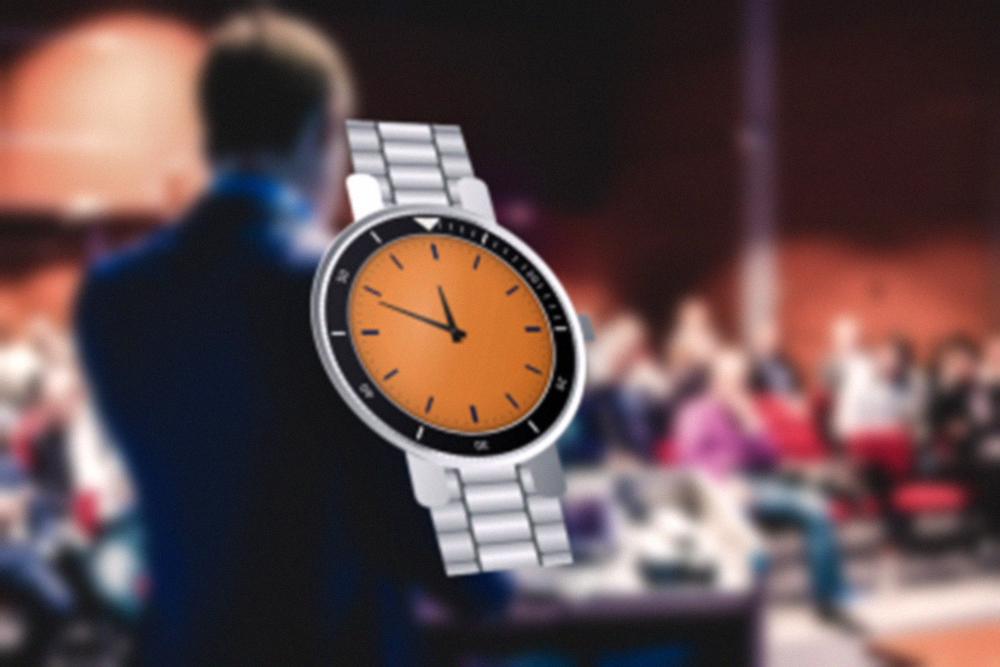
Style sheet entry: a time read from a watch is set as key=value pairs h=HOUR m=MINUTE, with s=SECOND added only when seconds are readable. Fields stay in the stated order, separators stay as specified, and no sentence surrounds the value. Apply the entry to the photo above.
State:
h=11 m=49
